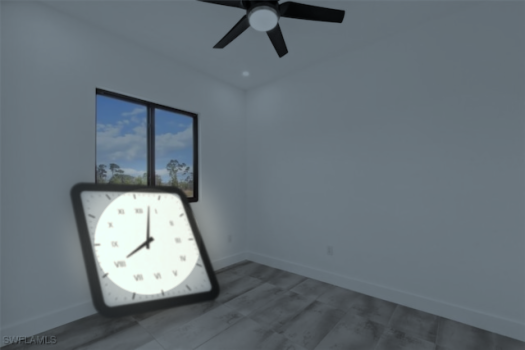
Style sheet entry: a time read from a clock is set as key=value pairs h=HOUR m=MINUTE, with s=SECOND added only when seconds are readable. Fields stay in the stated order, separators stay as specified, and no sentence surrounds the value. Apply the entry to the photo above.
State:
h=8 m=3
